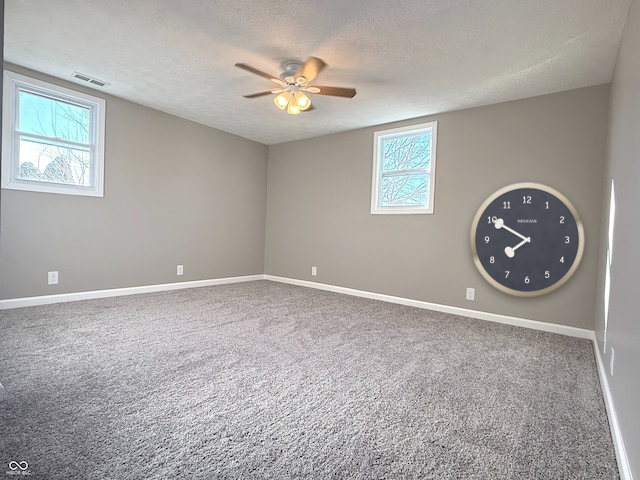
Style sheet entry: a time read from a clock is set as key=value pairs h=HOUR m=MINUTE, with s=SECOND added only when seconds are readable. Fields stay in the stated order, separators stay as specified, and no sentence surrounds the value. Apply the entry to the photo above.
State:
h=7 m=50
